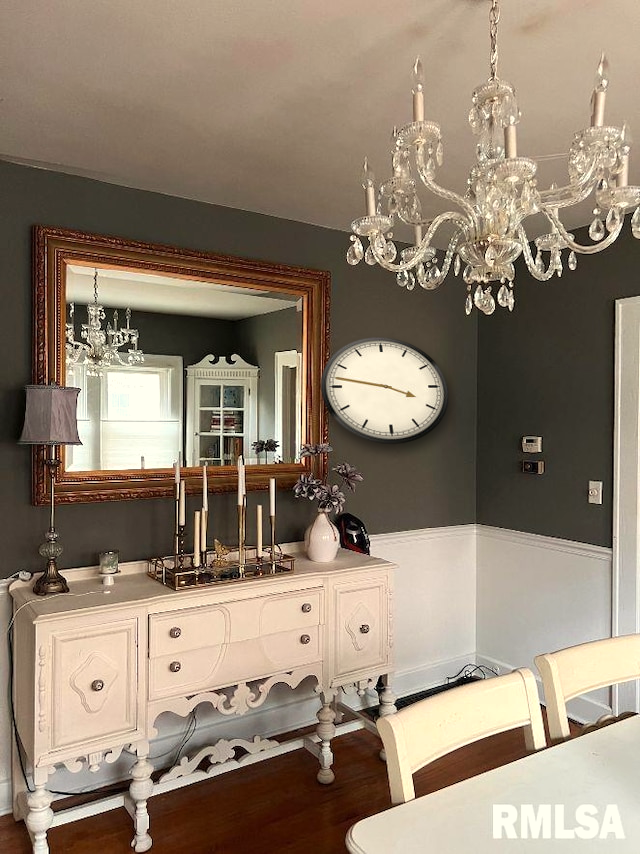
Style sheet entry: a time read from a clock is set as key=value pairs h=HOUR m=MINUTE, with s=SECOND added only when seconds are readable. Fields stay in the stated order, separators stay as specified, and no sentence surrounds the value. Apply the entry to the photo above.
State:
h=3 m=47
